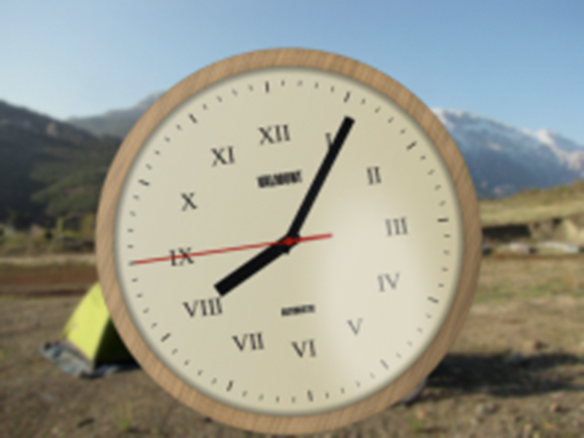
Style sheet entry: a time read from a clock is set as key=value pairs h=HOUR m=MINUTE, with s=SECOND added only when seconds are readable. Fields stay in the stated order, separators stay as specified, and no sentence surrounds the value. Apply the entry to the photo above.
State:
h=8 m=5 s=45
